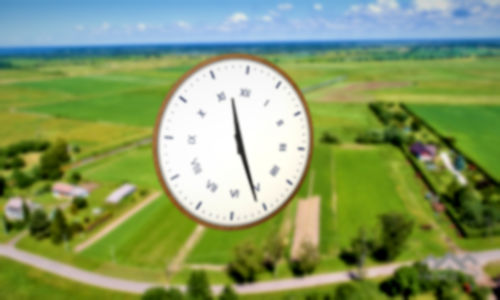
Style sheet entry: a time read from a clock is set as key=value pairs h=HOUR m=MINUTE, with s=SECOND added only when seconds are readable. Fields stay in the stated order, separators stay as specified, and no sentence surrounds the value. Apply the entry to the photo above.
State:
h=11 m=26
